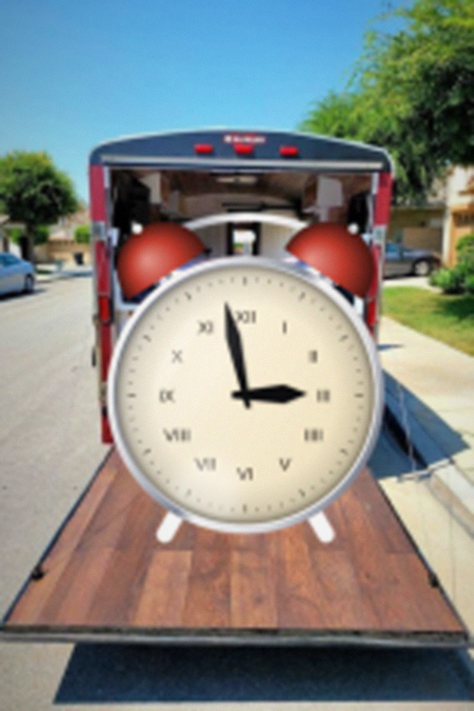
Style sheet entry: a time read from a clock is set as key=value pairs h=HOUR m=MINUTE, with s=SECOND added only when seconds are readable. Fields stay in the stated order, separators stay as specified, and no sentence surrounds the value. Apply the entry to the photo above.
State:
h=2 m=58
